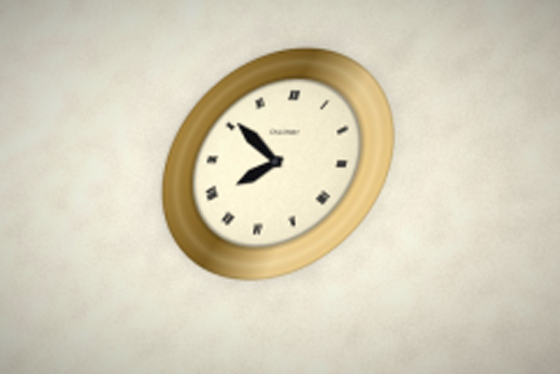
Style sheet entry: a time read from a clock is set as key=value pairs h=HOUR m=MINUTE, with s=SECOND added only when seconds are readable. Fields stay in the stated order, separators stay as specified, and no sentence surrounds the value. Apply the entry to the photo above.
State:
h=7 m=51
